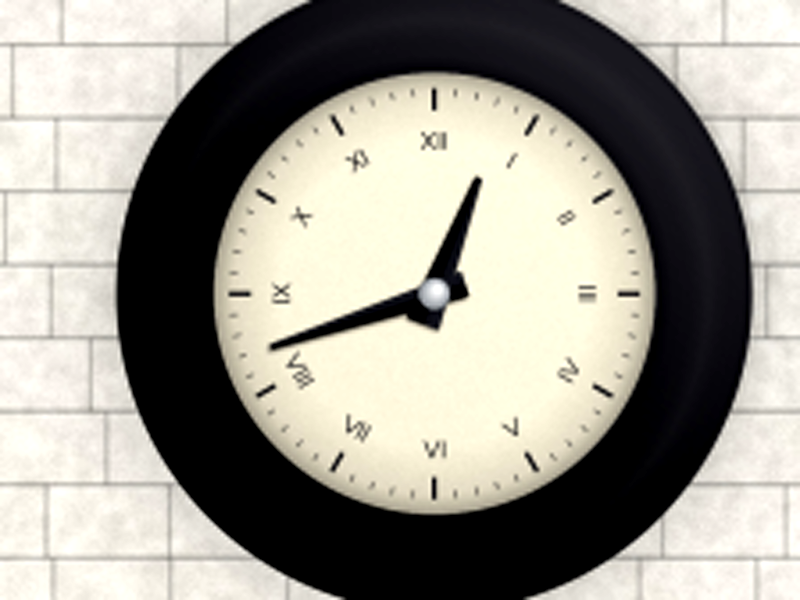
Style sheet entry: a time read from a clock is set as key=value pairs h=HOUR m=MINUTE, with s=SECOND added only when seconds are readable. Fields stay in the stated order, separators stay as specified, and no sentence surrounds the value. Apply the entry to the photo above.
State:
h=12 m=42
